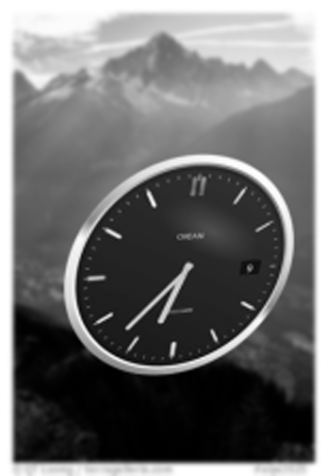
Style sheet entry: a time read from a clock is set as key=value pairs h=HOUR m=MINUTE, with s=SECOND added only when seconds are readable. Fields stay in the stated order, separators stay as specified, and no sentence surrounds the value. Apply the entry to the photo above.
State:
h=6 m=37
